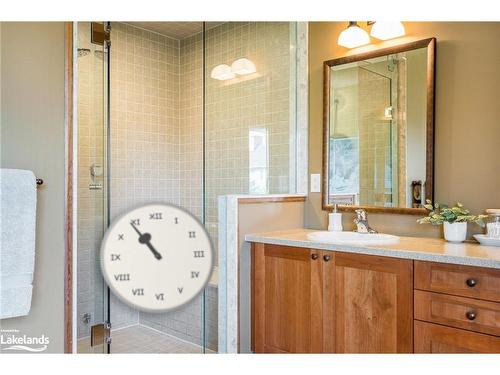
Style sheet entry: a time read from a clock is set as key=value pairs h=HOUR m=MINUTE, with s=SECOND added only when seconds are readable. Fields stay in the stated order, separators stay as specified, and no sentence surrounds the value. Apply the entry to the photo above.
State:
h=10 m=54
